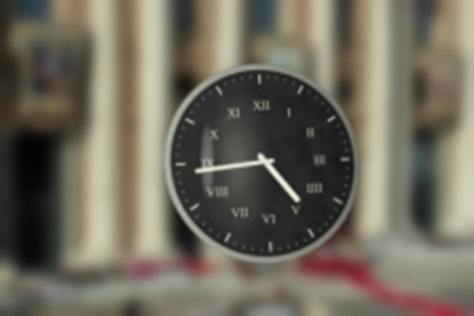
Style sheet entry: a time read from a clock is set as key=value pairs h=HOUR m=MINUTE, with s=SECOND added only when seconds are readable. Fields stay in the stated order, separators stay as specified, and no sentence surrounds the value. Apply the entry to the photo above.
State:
h=4 m=44
